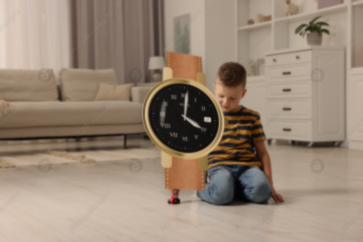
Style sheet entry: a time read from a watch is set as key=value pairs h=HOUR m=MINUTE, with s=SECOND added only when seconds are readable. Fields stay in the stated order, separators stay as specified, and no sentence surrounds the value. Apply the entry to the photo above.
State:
h=4 m=1
